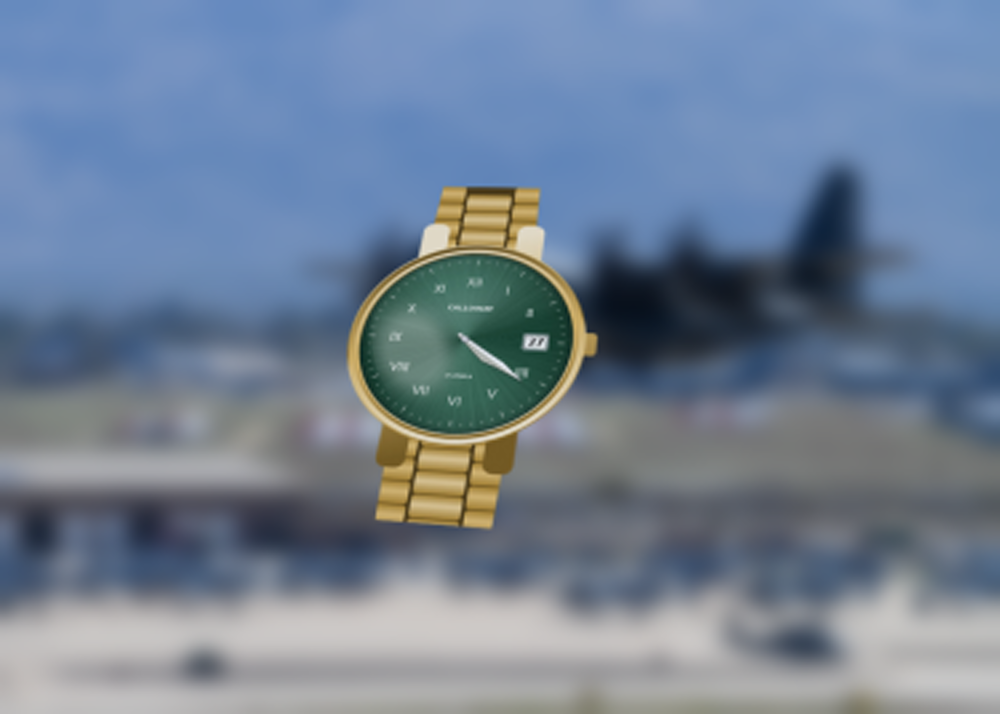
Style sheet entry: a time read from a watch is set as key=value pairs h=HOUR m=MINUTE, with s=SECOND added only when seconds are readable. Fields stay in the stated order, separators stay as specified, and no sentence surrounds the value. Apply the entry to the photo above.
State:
h=4 m=21
